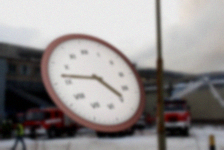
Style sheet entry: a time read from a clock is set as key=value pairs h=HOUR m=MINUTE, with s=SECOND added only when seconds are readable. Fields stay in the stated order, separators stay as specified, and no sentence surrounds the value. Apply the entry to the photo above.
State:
h=4 m=47
